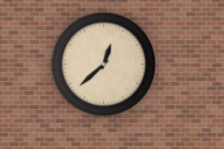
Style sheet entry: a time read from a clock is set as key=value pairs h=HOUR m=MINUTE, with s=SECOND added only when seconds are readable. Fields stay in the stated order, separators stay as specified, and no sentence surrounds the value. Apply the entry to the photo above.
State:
h=12 m=38
